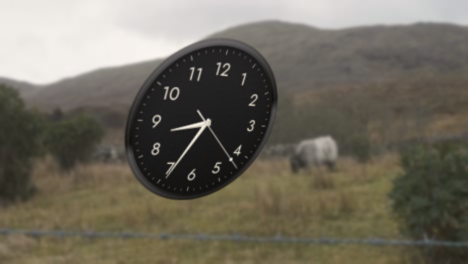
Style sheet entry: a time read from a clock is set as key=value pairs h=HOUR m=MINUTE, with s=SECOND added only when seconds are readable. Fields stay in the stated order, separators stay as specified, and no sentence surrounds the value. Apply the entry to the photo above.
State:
h=8 m=34 s=22
